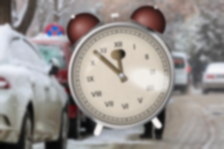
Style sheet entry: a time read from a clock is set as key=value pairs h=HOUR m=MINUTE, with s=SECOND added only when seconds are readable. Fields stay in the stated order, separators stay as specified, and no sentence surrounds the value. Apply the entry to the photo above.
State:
h=11 m=53
